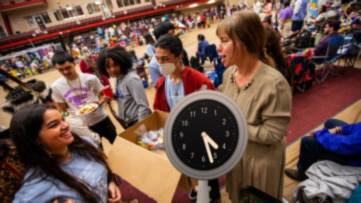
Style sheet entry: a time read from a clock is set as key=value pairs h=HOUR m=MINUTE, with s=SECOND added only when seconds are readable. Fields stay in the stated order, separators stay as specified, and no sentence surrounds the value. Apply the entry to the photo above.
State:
h=4 m=27
